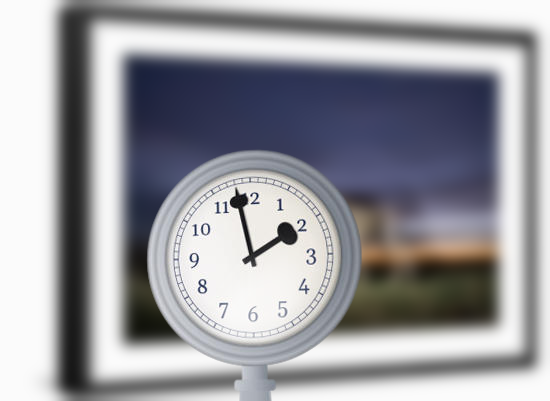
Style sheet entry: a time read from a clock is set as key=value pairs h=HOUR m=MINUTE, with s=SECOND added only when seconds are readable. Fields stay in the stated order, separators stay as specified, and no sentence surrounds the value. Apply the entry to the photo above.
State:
h=1 m=58
